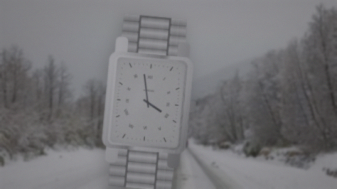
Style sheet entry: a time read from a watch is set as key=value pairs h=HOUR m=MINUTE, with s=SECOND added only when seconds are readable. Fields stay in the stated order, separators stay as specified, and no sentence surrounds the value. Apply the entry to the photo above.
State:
h=3 m=58
